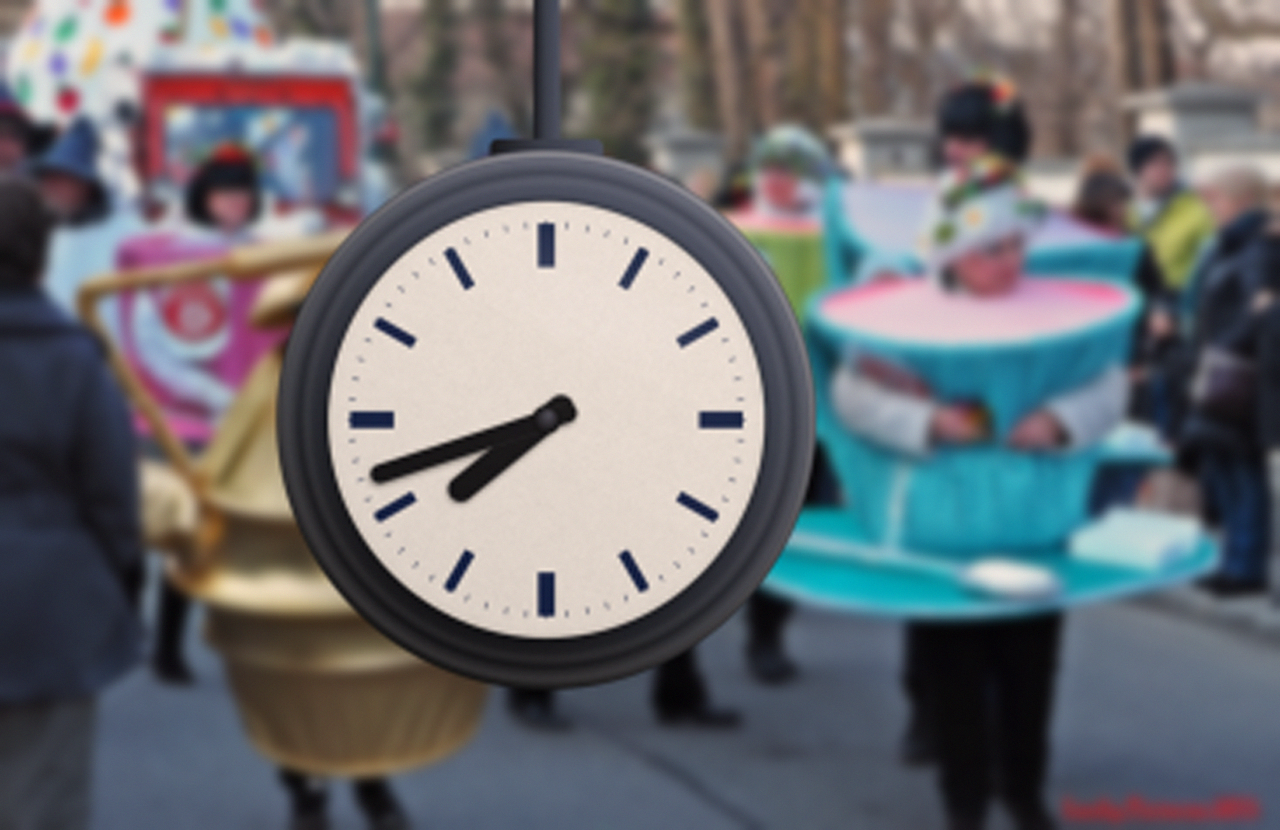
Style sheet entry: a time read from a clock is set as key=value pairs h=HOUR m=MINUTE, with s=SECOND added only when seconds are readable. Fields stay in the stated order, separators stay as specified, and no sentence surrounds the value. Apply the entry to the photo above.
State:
h=7 m=42
